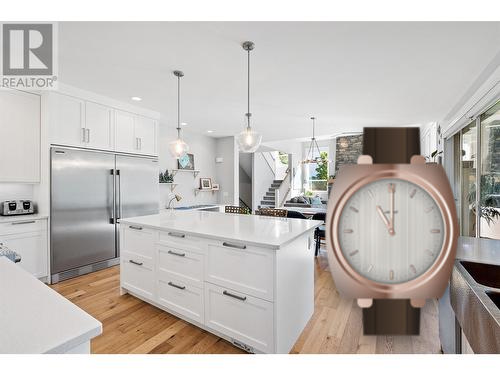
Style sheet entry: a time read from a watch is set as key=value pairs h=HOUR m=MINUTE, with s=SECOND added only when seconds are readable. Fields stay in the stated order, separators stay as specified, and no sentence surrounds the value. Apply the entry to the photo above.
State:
h=11 m=0
